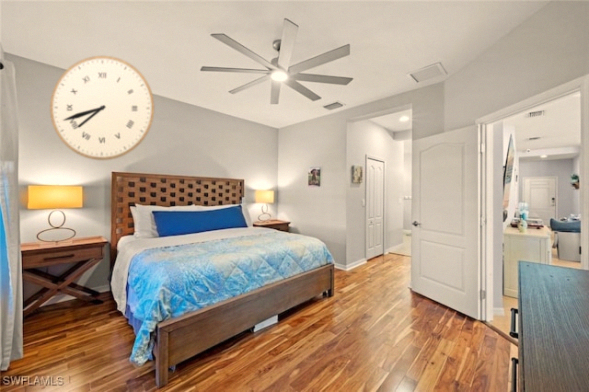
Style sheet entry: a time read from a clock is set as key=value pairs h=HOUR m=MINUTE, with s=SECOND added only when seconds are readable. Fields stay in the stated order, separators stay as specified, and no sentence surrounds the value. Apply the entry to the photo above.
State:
h=7 m=42
